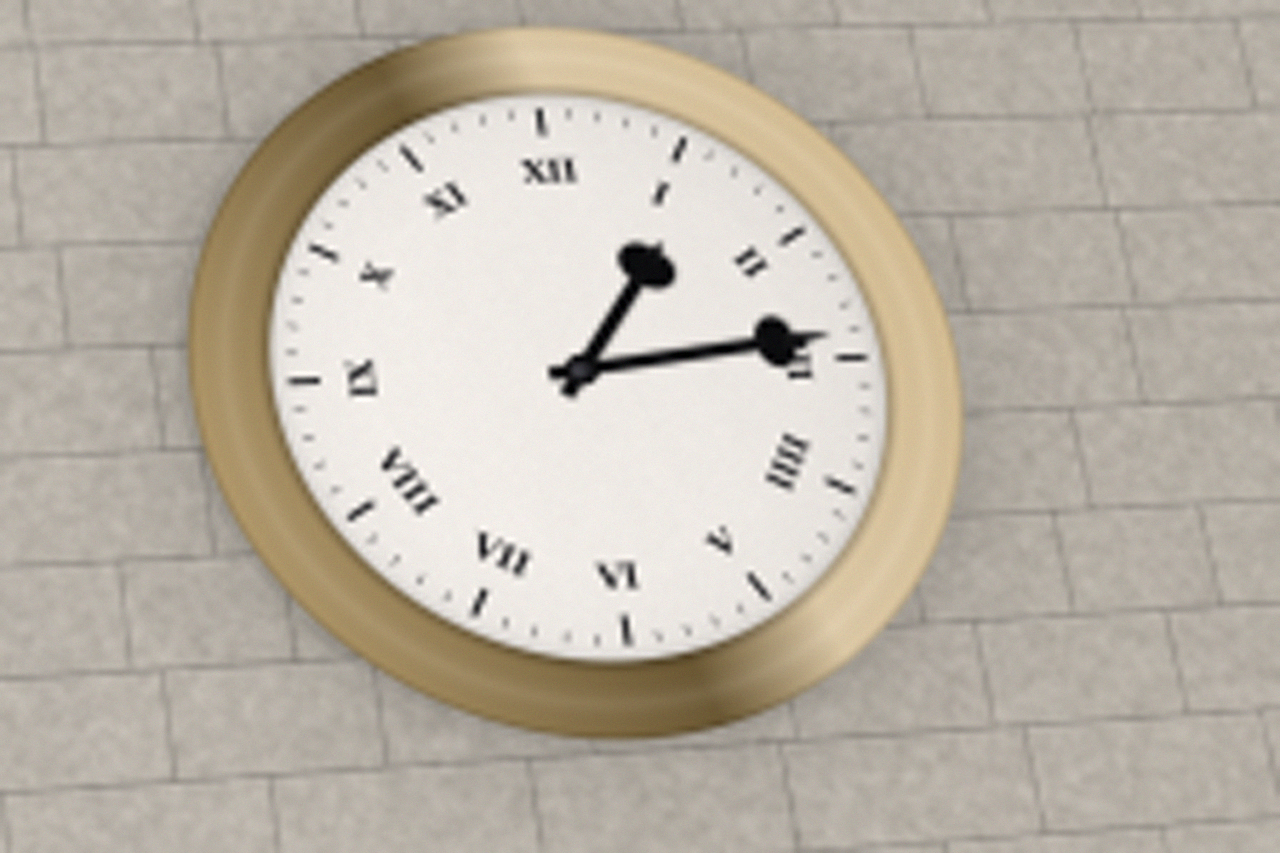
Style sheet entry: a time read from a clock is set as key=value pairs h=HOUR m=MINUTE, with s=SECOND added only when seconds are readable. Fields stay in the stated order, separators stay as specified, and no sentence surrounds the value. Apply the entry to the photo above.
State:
h=1 m=14
